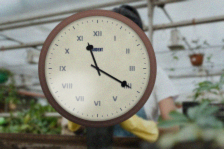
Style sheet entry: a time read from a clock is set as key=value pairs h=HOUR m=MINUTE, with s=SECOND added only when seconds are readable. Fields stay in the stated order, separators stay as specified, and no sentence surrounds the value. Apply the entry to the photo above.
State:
h=11 m=20
